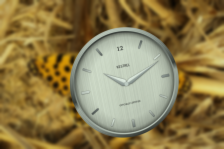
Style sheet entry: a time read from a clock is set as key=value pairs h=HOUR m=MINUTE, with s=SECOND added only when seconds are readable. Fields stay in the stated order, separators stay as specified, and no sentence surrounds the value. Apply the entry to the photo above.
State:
h=10 m=11
